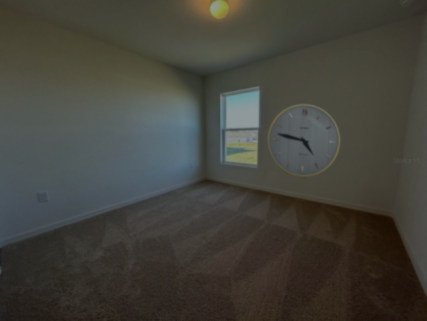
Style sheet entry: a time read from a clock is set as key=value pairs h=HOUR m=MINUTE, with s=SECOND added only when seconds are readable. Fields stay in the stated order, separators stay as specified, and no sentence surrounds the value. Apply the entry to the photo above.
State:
h=4 m=47
